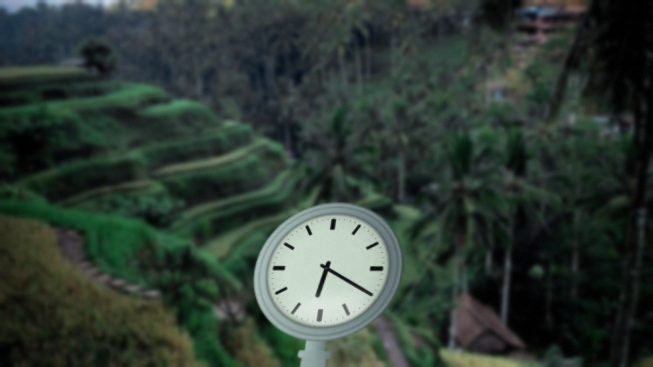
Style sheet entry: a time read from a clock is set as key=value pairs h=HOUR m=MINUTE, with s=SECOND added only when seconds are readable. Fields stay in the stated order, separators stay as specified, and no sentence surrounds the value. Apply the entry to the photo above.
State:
h=6 m=20
